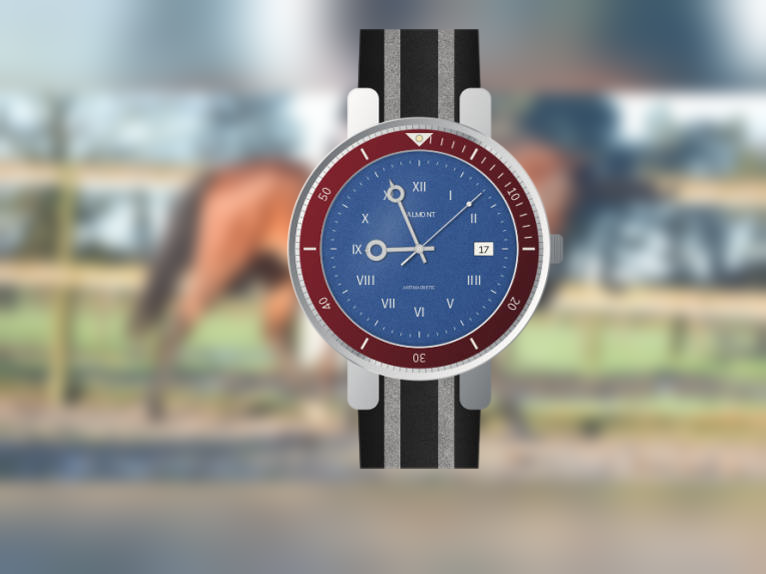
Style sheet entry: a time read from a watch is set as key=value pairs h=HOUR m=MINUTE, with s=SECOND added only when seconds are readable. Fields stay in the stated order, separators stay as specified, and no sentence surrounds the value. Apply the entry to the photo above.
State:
h=8 m=56 s=8
